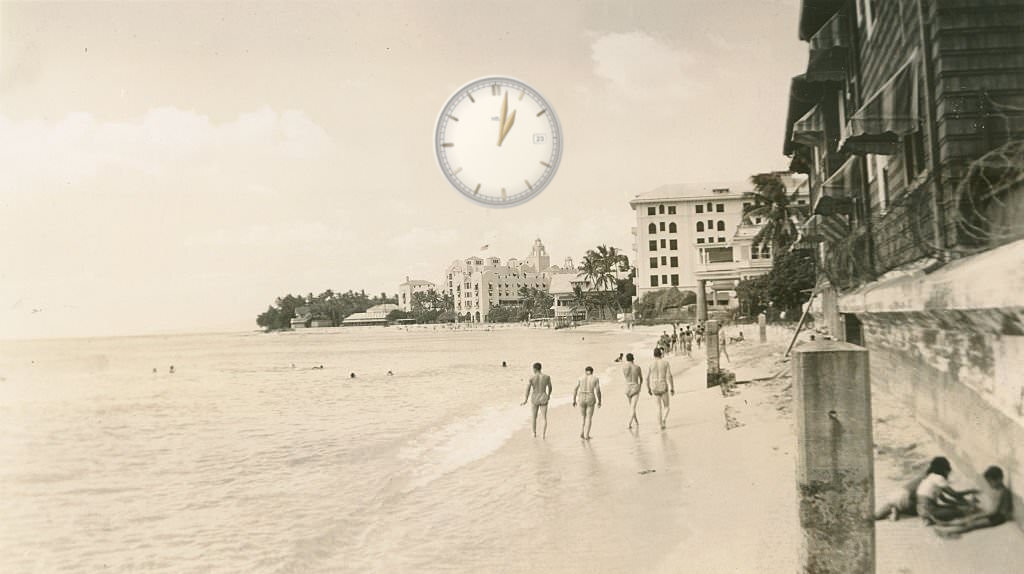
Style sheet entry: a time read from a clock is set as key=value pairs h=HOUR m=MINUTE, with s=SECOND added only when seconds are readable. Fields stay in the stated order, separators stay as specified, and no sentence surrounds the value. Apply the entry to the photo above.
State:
h=1 m=2
